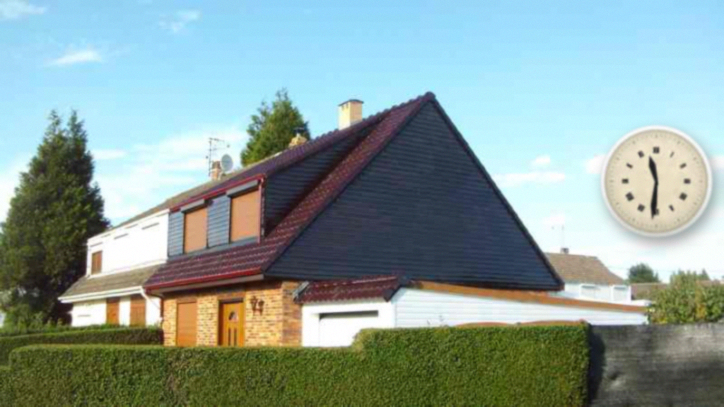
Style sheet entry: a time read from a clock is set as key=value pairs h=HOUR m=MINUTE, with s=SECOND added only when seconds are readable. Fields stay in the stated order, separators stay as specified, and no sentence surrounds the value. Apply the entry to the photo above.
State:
h=11 m=31
